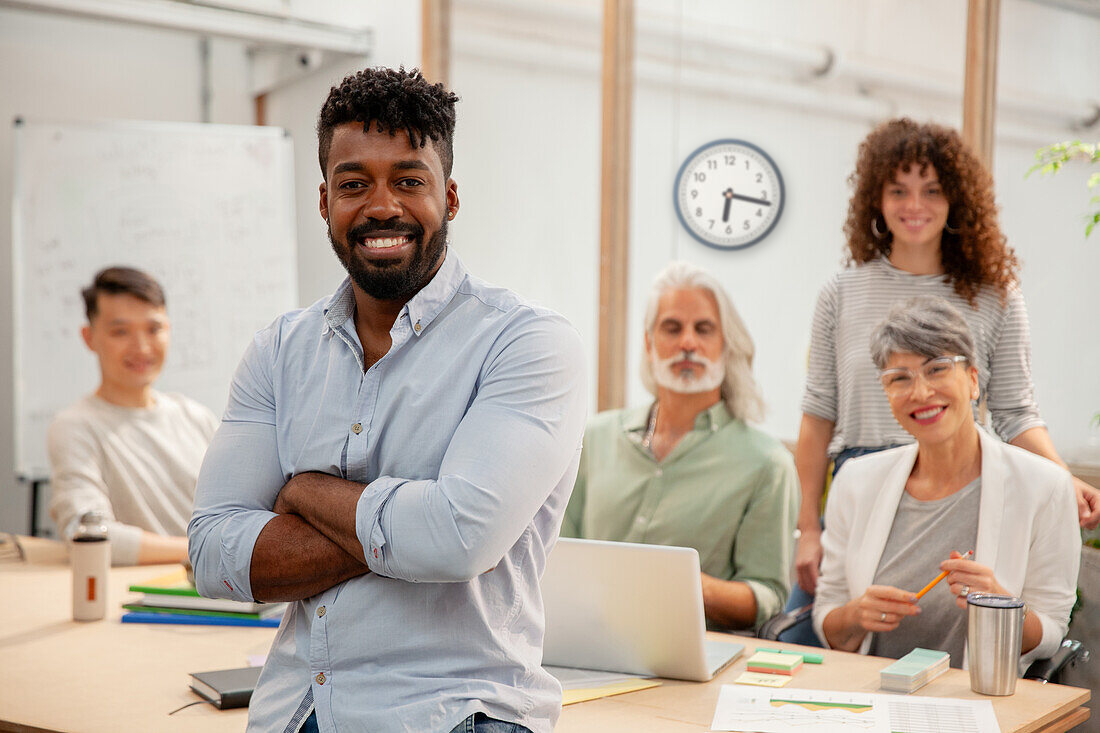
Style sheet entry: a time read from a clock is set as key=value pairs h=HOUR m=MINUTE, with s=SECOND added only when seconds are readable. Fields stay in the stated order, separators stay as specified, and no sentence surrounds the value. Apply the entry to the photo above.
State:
h=6 m=17
